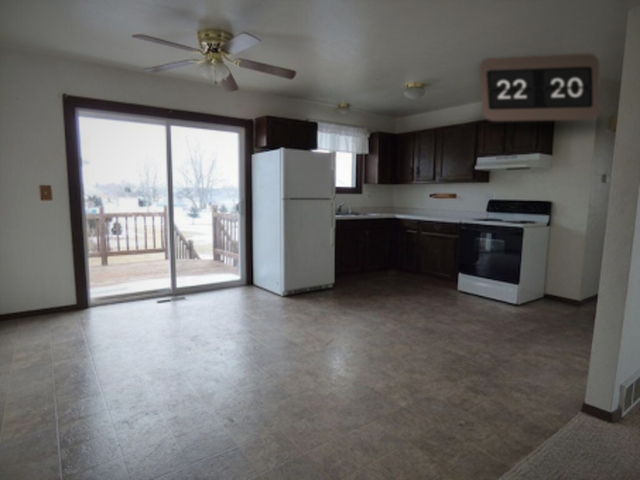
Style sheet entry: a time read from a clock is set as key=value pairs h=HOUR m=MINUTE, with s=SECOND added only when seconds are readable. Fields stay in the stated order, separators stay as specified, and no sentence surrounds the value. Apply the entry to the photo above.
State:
h=22 m=20
